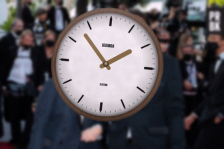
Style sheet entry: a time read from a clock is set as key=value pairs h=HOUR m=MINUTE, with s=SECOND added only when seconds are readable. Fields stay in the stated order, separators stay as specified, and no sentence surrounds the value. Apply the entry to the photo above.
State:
h=1 m=53
